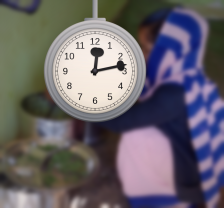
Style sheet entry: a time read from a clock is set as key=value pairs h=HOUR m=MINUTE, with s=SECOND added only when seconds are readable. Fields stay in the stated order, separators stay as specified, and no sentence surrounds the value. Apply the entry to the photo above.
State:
h=12 m=13
